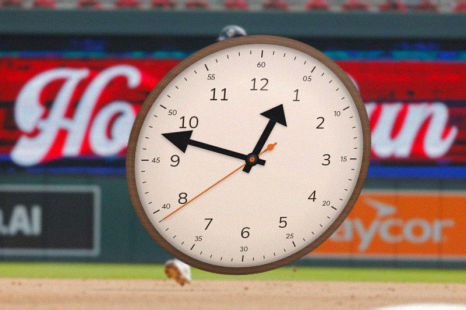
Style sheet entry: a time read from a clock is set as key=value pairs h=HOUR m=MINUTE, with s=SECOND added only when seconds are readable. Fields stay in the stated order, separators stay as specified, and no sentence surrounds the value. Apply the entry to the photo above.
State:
h=12 m=47 s=39
